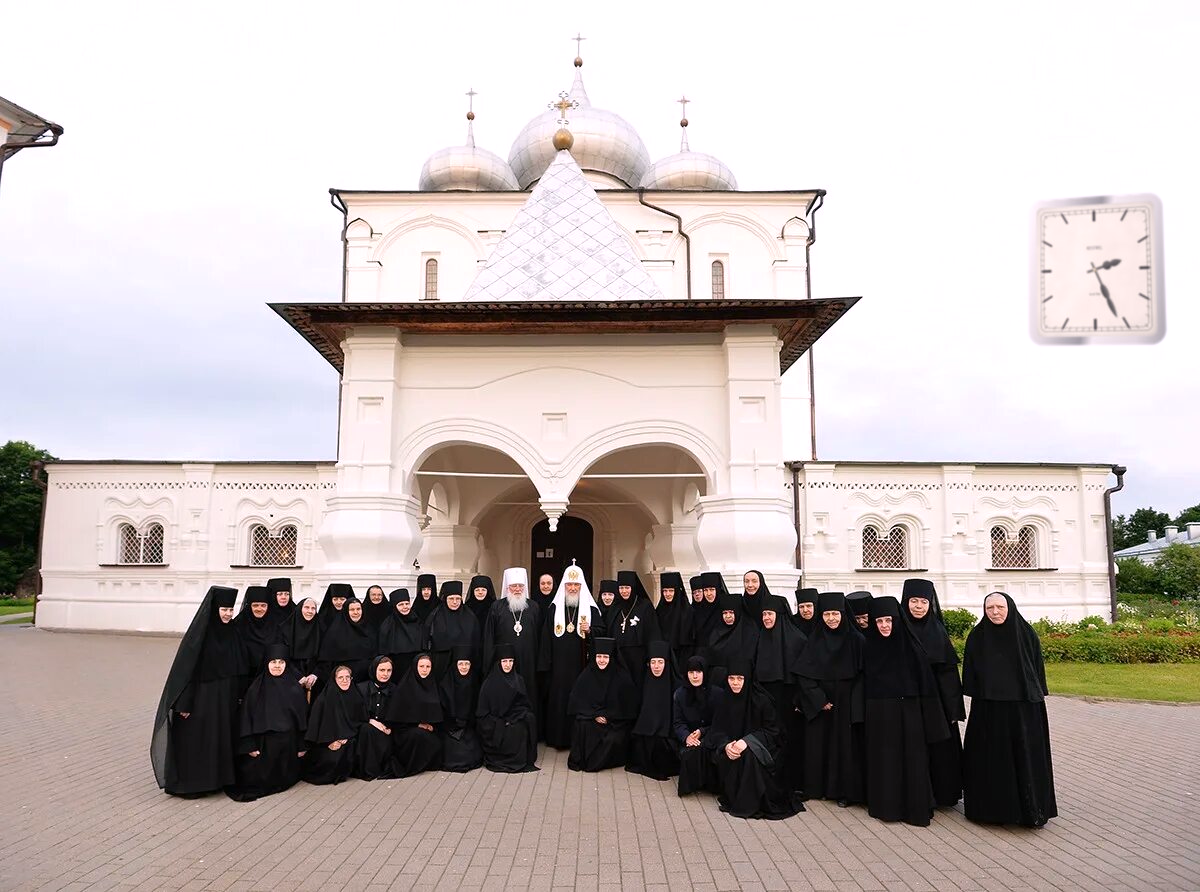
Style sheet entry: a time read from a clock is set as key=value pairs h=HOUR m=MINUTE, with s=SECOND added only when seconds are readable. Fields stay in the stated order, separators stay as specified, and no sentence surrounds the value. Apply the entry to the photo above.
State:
h=2 m=26
